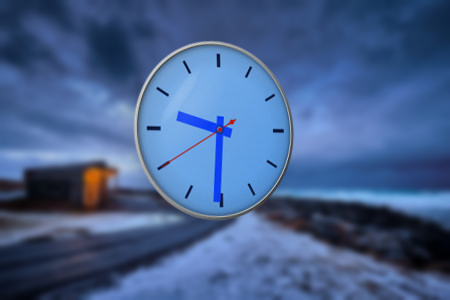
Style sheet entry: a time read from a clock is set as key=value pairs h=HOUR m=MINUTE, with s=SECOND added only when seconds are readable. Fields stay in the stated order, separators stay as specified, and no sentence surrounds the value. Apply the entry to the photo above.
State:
h=9 m=30 s=40
